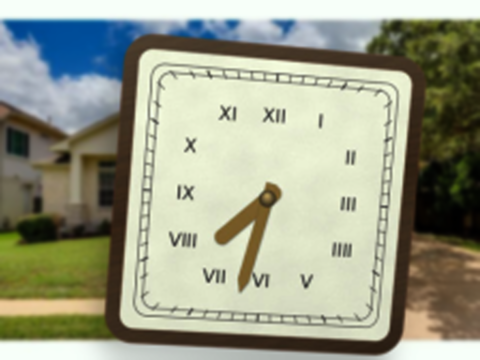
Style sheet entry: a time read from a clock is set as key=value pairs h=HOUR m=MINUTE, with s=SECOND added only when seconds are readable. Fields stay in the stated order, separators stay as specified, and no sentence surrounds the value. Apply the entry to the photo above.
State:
h=7 m=32
